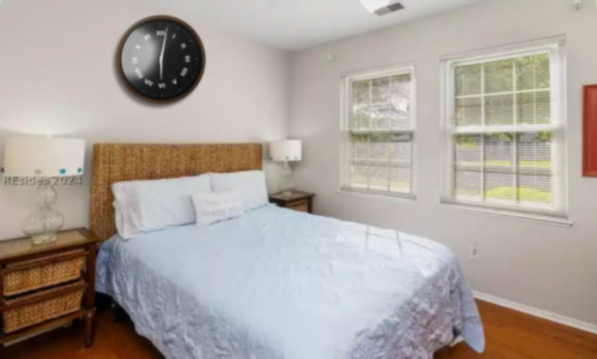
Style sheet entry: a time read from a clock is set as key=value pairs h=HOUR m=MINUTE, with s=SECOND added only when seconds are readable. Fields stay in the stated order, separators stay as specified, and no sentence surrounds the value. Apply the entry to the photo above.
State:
h=6 m=2
